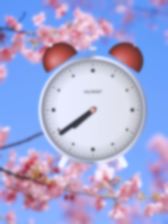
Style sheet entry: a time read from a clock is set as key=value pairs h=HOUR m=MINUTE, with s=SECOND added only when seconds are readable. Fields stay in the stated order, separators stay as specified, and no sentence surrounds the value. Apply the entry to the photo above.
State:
h=7 m=39
